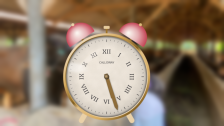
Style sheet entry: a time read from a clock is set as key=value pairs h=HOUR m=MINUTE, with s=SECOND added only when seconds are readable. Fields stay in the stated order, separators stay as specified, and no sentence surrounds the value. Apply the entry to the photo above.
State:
h=5 m=27
